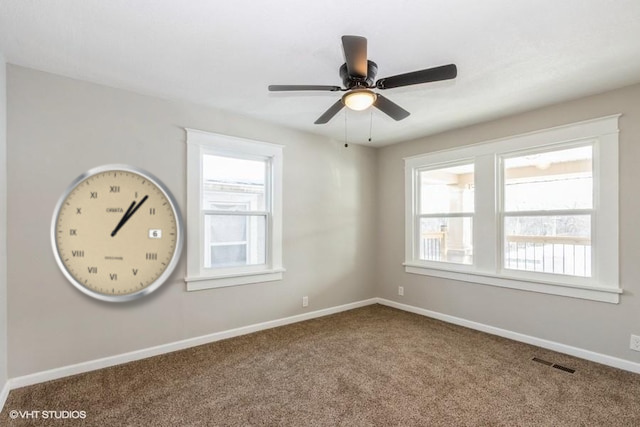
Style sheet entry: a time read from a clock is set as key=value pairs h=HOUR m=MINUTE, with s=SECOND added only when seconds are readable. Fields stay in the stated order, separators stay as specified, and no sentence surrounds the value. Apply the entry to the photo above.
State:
h=1 m=7
